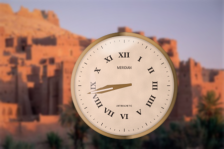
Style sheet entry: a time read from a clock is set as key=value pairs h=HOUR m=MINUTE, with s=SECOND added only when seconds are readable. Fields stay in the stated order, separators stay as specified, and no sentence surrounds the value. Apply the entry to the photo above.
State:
h=8 m=43
